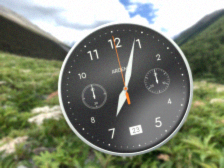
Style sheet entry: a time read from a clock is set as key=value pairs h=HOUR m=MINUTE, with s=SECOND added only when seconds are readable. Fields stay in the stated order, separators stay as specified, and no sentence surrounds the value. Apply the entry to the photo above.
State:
h=7 m=4
